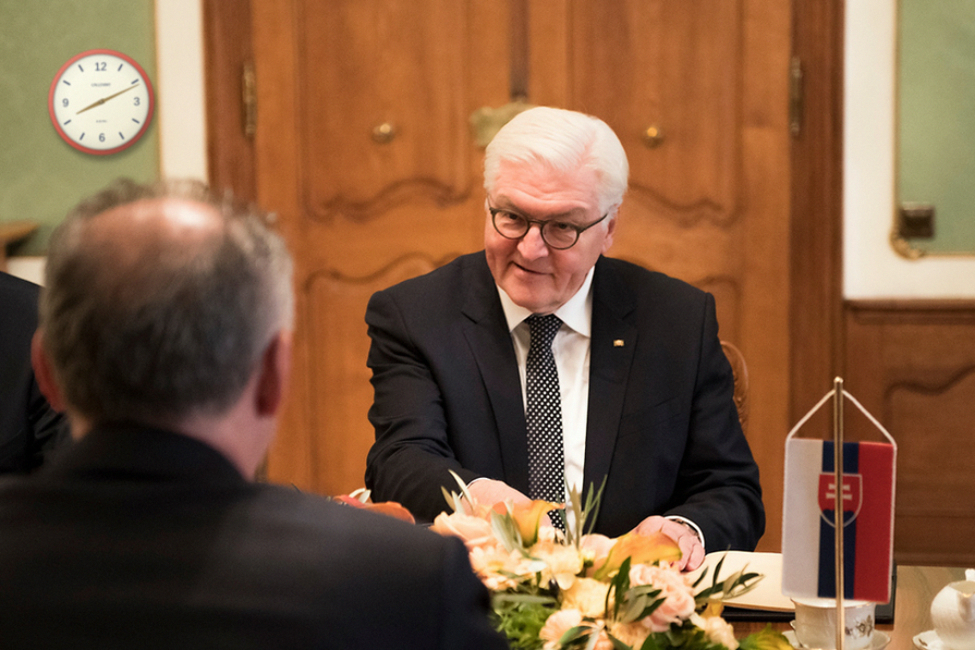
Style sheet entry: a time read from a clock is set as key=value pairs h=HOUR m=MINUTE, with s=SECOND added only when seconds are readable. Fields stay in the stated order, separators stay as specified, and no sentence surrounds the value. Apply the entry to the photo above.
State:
h=8 m=11
